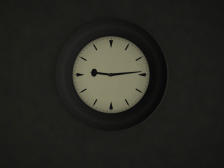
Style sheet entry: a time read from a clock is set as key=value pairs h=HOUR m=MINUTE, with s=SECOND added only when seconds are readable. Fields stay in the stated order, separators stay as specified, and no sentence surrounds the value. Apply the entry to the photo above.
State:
h=9 m=14
